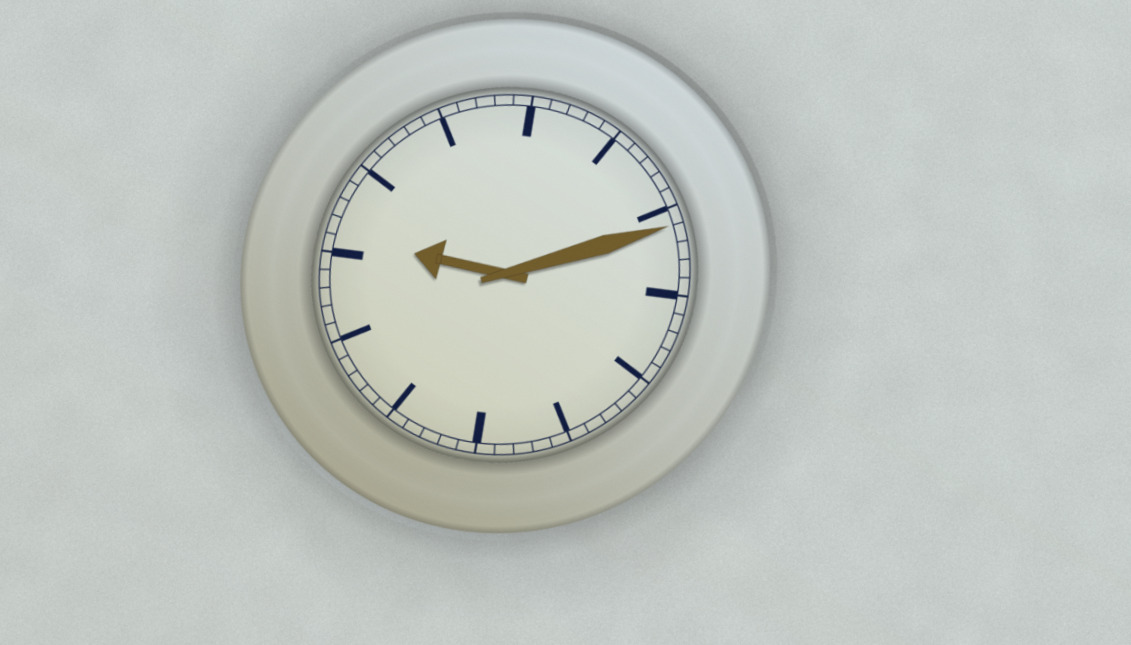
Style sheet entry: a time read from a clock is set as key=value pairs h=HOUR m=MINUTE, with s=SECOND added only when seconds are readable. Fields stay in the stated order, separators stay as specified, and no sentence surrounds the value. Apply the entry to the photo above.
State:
h=9 m=11
